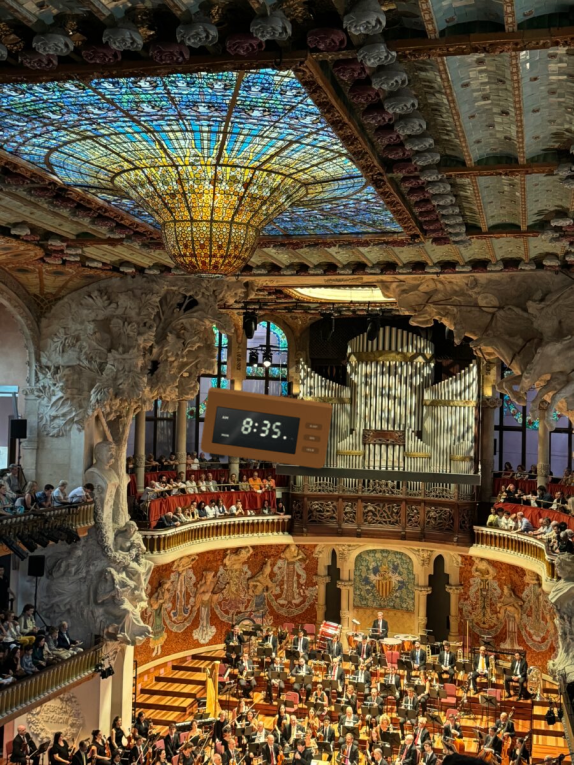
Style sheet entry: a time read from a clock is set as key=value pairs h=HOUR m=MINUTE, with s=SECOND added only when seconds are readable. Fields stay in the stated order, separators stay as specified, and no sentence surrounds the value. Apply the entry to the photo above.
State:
h=8 m=35
